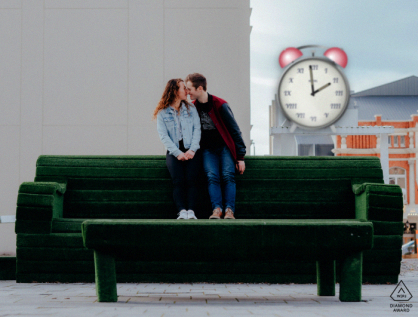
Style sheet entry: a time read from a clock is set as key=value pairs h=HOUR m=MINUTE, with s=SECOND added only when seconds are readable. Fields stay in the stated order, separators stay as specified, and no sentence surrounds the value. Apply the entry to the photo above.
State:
h=1 m=59
